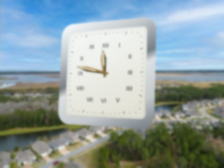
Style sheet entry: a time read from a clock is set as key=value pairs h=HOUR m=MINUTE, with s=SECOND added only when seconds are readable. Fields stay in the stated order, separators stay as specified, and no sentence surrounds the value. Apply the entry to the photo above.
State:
h=11 m=47
